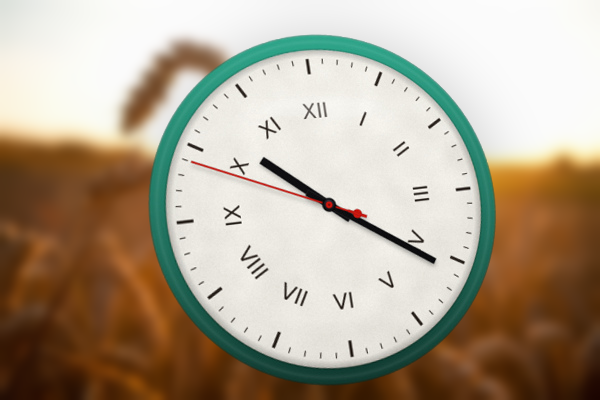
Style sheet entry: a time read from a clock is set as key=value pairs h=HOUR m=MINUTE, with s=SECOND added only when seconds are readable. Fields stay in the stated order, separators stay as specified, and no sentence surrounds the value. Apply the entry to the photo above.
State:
h=10 m=20 s=49
